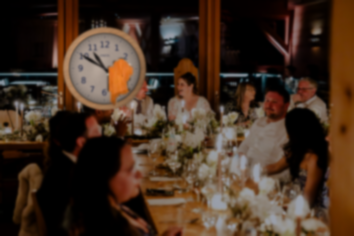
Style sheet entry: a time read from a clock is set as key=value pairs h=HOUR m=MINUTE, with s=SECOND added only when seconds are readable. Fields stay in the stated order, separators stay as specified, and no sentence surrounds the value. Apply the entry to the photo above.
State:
h=10 m=50
